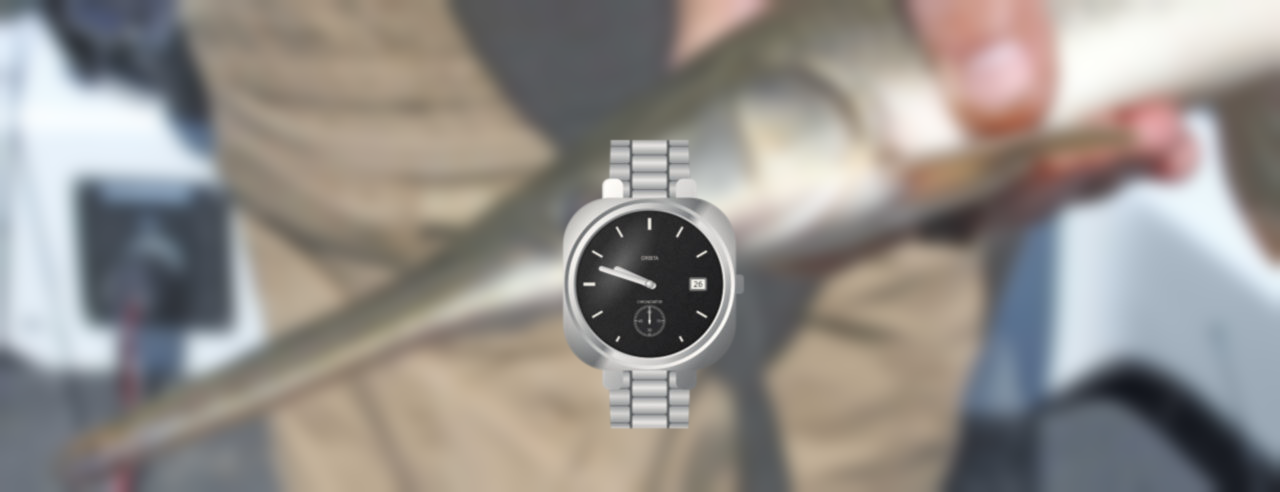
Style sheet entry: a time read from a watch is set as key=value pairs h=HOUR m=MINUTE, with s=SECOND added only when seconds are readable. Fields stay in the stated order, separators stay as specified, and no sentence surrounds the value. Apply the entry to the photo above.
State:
h=9 m=48
